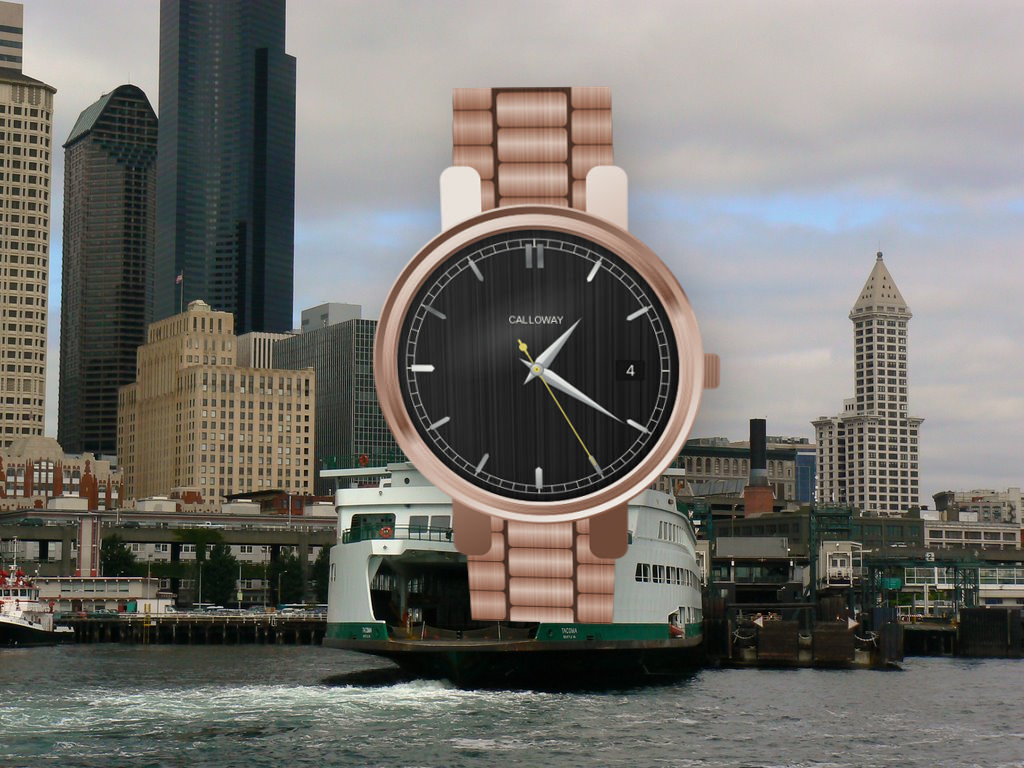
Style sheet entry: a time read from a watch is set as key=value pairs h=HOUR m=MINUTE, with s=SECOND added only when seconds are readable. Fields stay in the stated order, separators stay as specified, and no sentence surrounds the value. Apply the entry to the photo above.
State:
h=1 m=20 s=25
